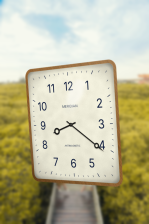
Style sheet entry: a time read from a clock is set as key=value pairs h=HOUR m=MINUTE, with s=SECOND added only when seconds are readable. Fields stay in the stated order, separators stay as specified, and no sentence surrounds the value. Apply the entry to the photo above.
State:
h=8 m=21
